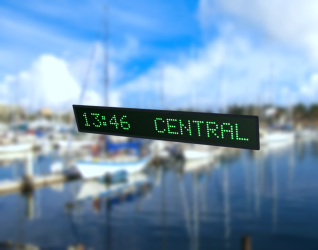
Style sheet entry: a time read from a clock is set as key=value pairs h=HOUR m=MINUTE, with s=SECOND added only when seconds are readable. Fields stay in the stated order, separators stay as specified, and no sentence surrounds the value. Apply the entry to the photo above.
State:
h=13 m=46
